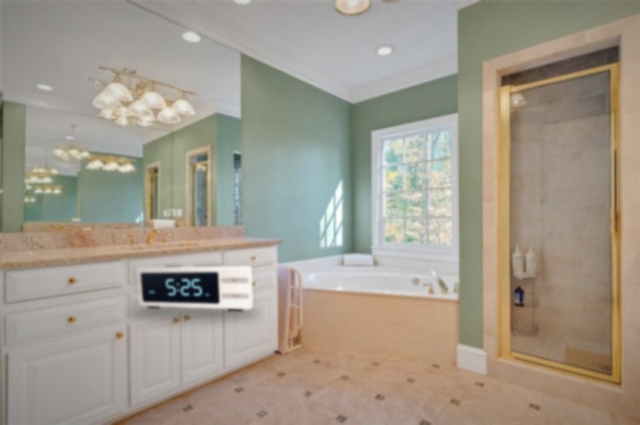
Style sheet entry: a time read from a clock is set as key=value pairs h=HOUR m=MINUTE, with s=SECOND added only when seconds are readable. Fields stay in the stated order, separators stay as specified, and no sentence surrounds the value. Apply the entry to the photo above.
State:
h=5 m=25
